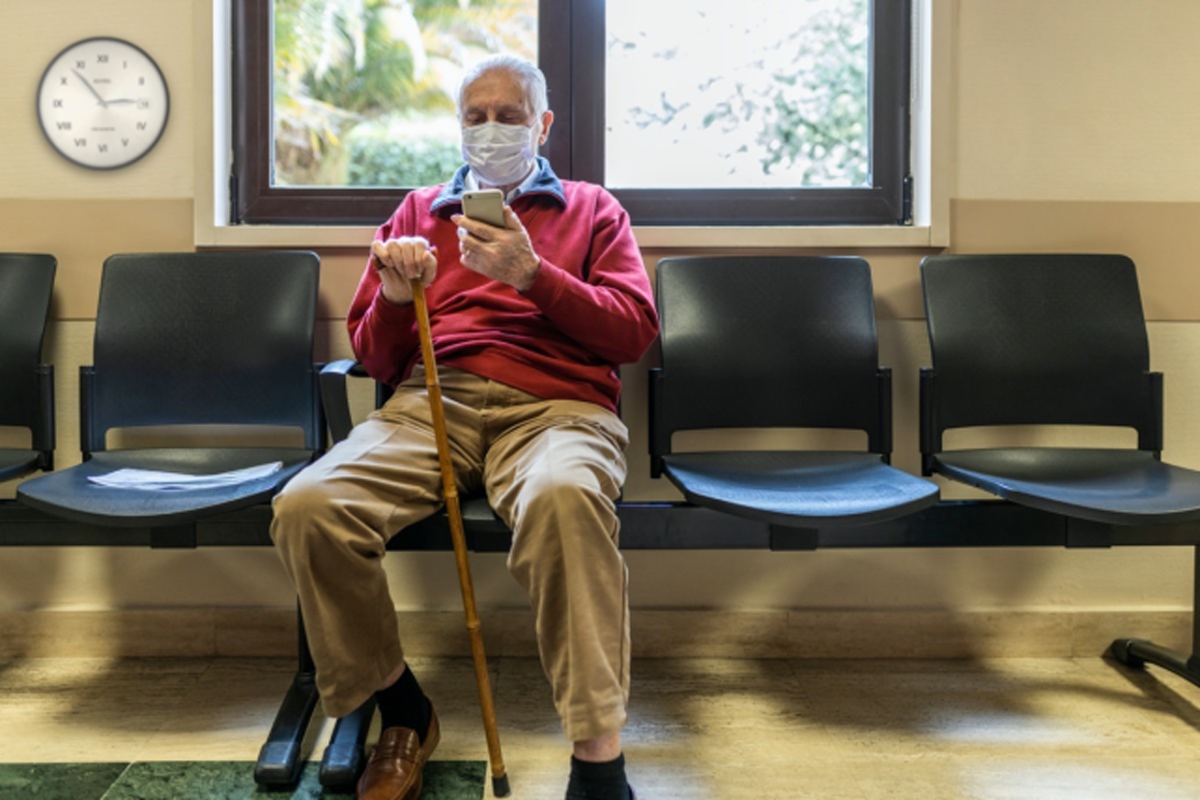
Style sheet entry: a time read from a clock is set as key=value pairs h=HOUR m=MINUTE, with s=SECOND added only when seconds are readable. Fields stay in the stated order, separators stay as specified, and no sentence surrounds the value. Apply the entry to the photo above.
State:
h=2 m=53
